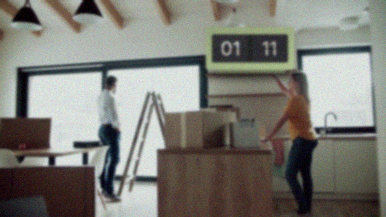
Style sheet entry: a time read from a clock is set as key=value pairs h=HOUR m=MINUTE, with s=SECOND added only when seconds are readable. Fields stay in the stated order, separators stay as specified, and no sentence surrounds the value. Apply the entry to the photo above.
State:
h=1 m=11
